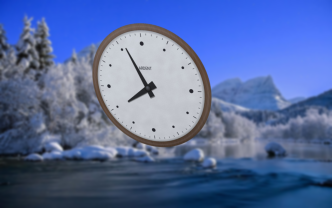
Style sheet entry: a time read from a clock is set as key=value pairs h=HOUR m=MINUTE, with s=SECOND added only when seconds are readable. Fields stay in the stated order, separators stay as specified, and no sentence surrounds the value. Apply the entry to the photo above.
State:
h=7 m=56
